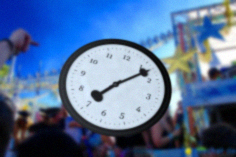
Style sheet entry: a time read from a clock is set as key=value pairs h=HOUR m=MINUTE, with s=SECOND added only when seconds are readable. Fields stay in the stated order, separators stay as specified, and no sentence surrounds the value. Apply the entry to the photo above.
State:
h=7 m=7
